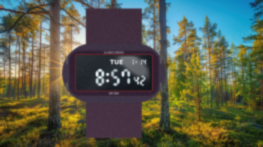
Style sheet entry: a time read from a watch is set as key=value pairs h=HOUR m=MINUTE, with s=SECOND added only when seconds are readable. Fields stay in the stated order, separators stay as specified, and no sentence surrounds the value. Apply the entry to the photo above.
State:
h=8 m=57 s=42
